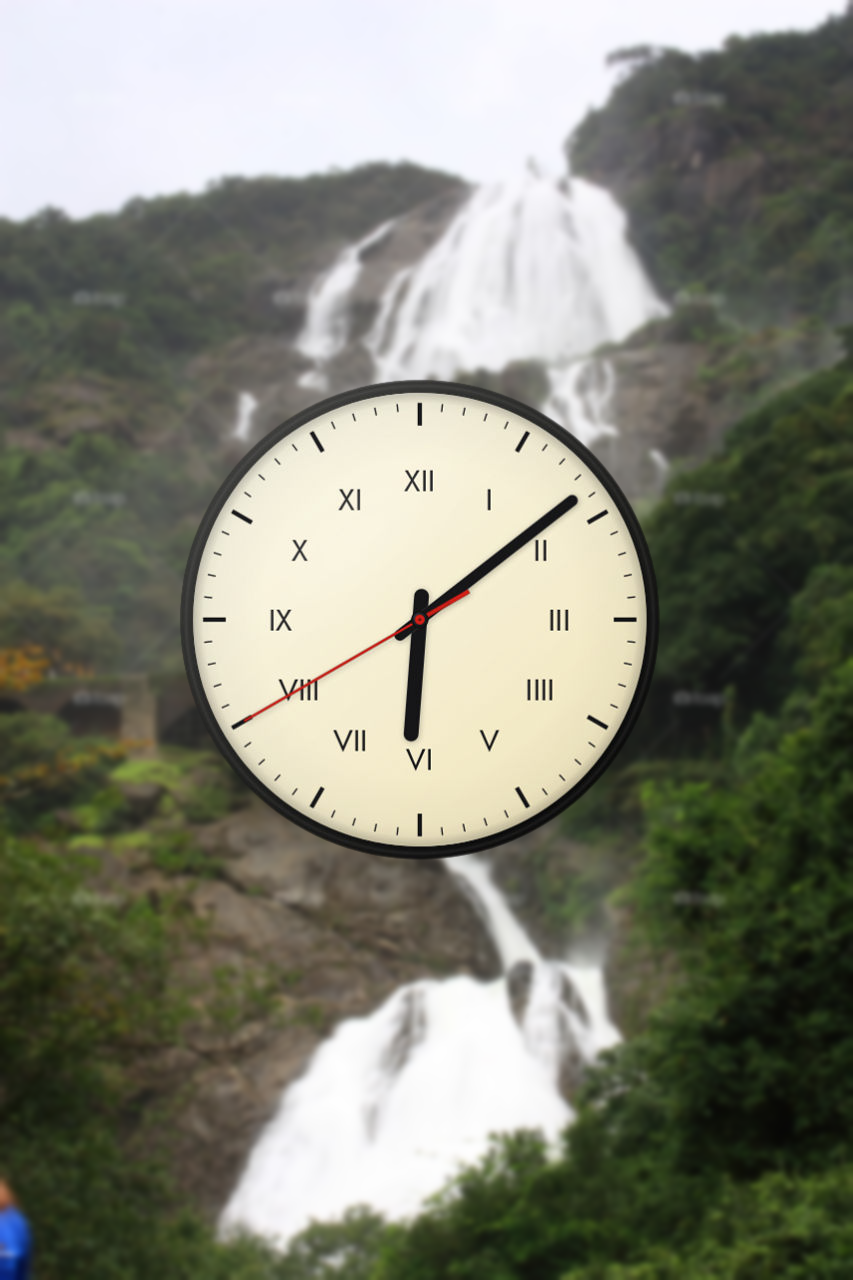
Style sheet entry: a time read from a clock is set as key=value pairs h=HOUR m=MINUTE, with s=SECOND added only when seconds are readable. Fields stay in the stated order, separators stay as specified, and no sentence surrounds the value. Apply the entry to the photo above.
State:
h=6 m=8 s=40
